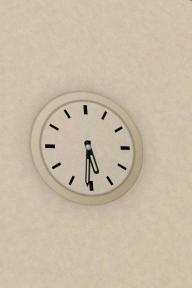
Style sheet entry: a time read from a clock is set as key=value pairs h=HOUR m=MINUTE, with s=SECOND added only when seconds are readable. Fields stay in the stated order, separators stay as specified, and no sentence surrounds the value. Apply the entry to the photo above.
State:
h=5 m=31
